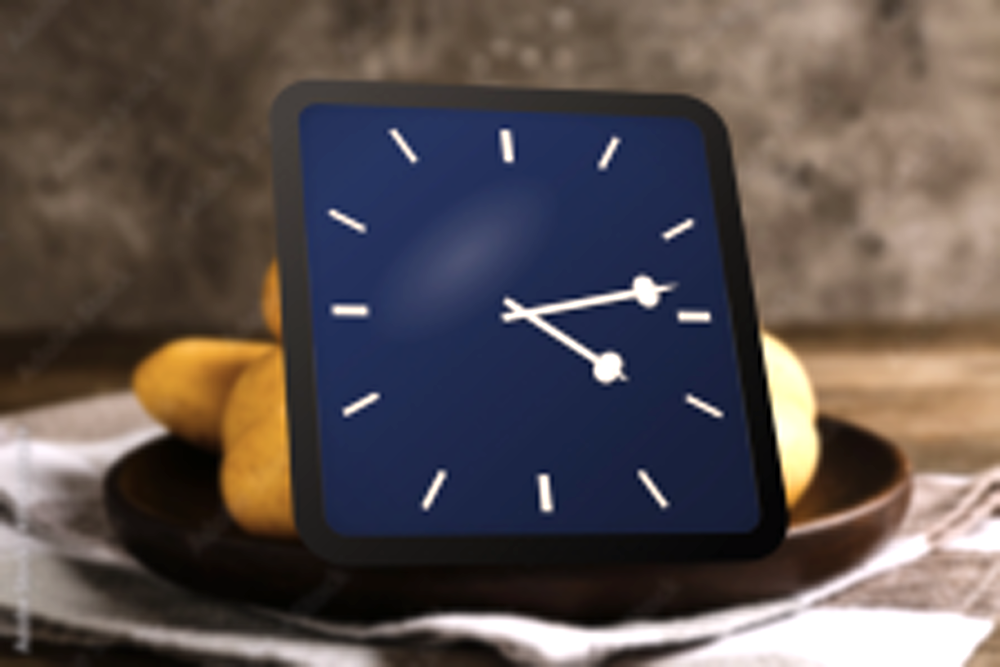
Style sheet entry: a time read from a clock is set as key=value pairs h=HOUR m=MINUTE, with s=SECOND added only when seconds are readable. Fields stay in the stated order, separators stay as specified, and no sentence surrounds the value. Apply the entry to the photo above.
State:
h=4 m=13
